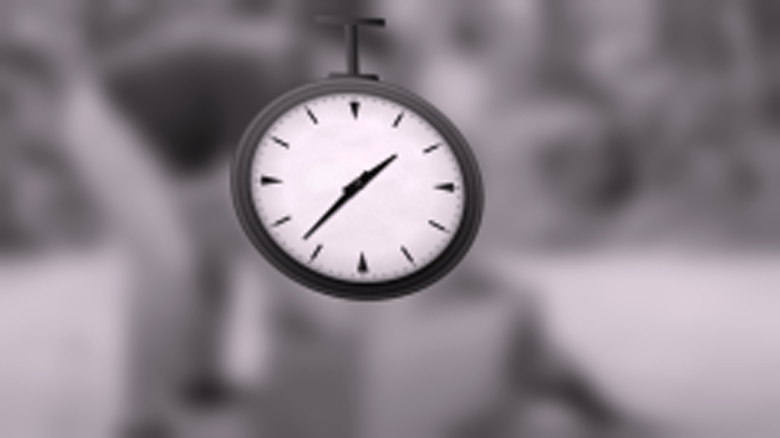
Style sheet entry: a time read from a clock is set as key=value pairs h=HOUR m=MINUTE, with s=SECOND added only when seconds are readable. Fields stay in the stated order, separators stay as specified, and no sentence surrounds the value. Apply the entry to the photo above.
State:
h=1 m=37
